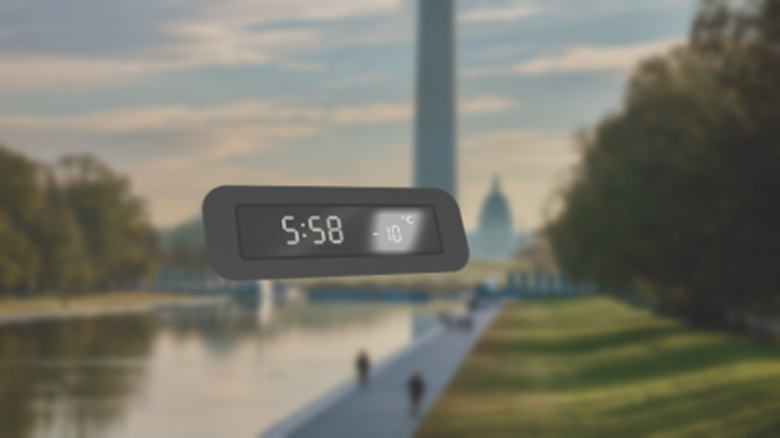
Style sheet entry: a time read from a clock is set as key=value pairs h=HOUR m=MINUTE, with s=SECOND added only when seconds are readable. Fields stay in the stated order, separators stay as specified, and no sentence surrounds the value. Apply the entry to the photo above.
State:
h=5 m=58
